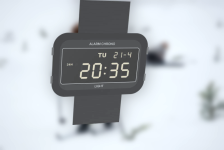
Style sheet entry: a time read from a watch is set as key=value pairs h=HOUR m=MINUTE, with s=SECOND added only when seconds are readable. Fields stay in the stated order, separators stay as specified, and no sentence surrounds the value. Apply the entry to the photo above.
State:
h=20 m=35
